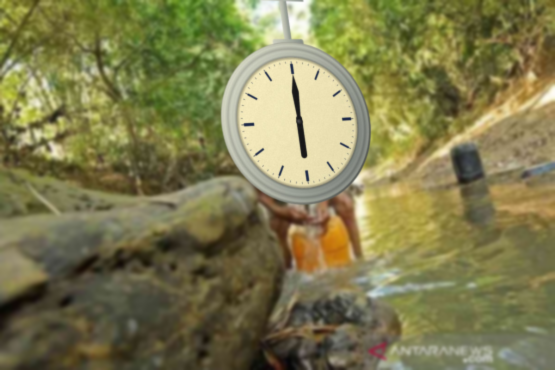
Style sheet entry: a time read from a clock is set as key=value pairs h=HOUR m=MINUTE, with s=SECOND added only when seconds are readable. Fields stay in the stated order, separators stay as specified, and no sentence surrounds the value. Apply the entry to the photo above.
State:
h=6 m=0
